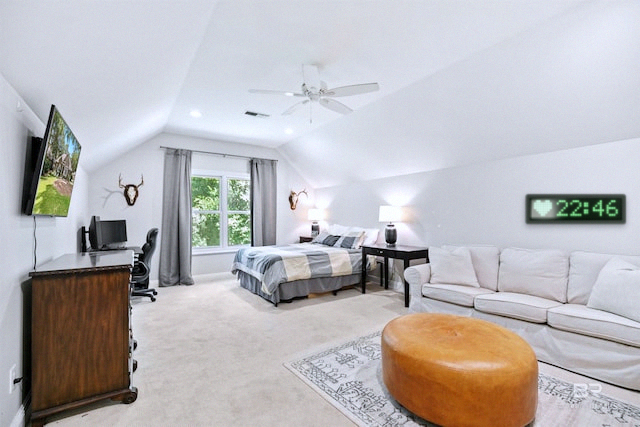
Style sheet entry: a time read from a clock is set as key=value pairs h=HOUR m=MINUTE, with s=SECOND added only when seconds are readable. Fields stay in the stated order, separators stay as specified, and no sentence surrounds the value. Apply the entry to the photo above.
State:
h=22 m=46
